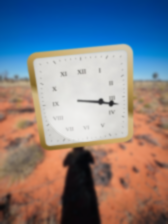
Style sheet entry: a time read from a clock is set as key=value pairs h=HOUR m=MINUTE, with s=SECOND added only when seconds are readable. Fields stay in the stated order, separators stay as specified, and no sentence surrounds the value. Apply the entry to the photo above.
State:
h=3 m=17
